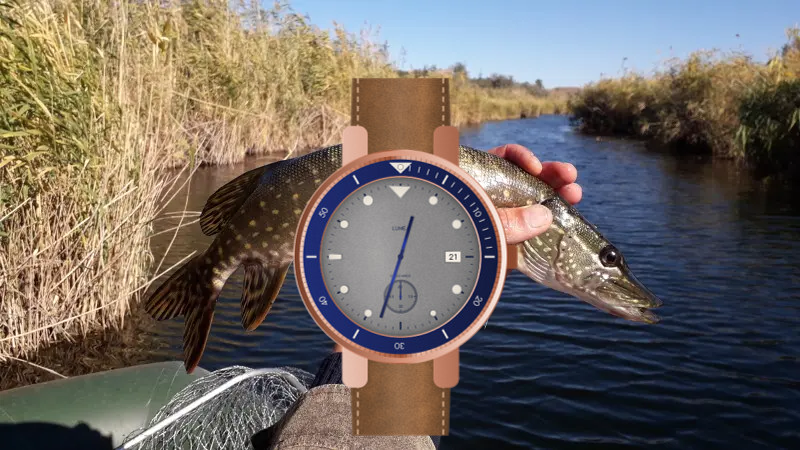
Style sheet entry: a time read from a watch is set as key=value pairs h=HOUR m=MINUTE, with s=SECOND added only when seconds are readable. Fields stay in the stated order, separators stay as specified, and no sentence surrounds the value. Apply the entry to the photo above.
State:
h=12 m=33
